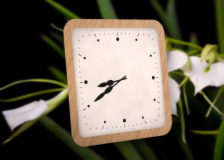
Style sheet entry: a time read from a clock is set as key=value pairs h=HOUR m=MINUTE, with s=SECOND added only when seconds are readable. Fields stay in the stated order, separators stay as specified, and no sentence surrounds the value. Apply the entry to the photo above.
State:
h=8 m=40
